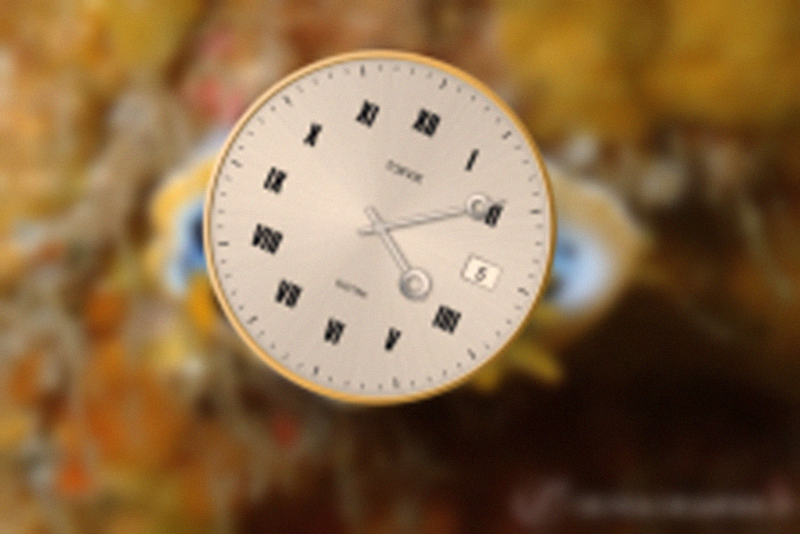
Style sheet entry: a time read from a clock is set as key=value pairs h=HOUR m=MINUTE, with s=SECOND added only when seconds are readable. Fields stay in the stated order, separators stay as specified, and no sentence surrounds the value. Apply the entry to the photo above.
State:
h=4 m=9
